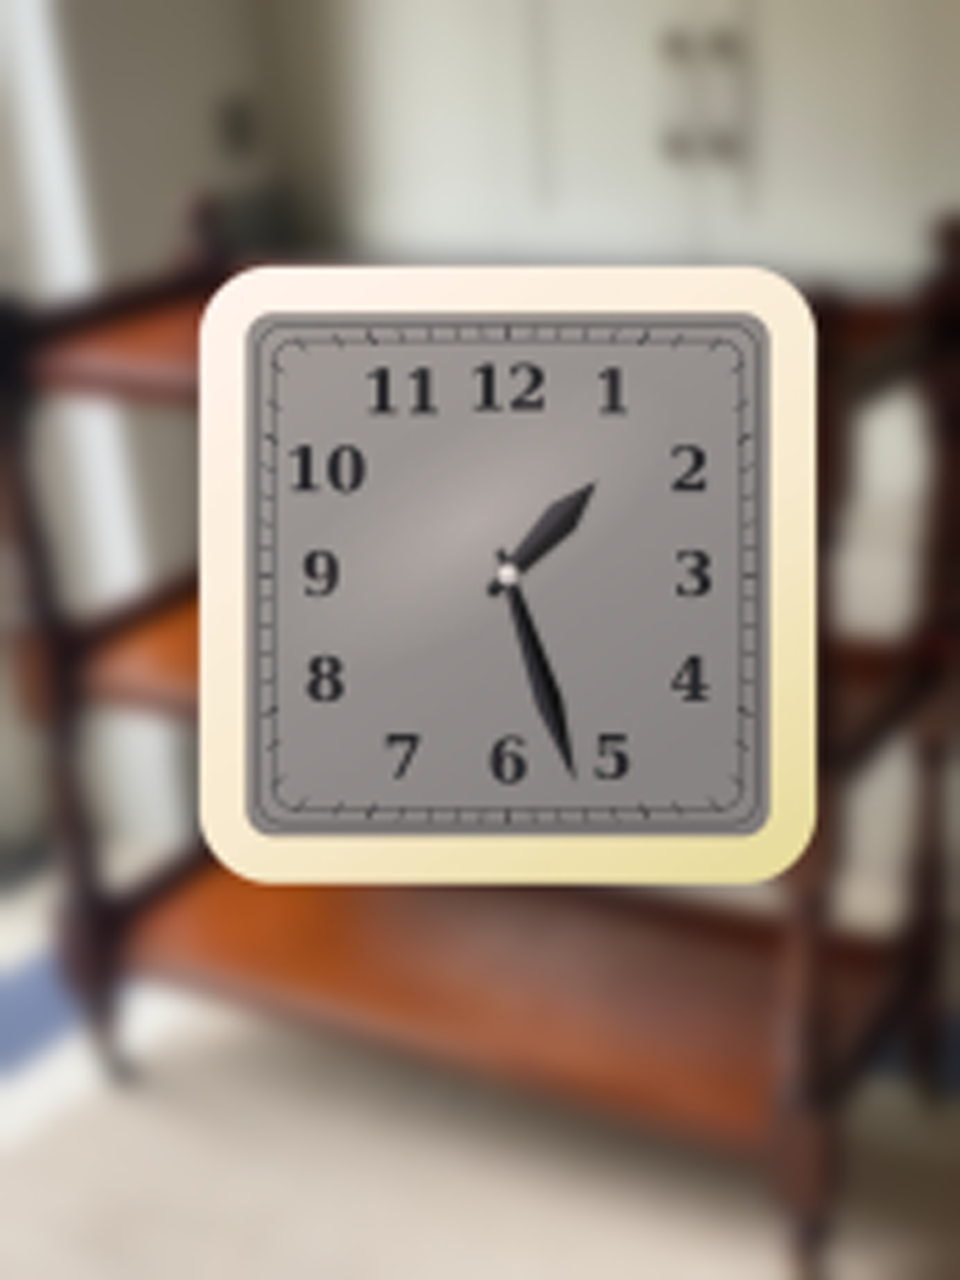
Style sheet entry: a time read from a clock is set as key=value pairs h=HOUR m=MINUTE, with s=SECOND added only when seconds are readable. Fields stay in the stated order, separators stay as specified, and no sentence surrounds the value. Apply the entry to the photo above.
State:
h=1 m=27
